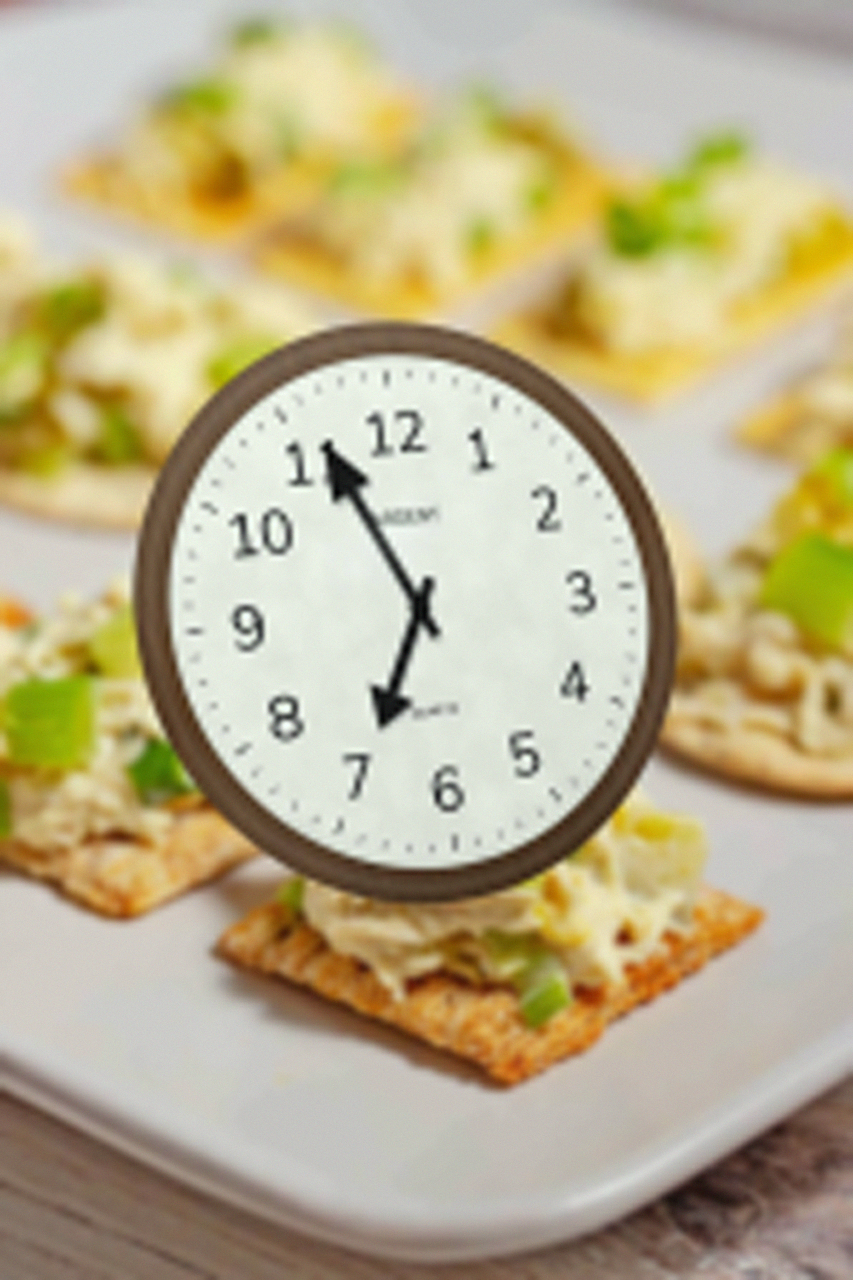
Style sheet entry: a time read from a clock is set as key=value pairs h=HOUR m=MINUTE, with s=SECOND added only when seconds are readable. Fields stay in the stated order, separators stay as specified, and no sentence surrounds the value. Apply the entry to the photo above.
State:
h=6 m=56
